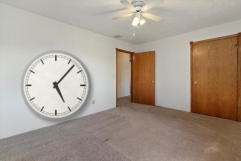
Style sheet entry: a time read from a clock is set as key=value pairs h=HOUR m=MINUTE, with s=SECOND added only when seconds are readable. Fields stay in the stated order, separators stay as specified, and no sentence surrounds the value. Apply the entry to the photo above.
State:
h=5 m=7
